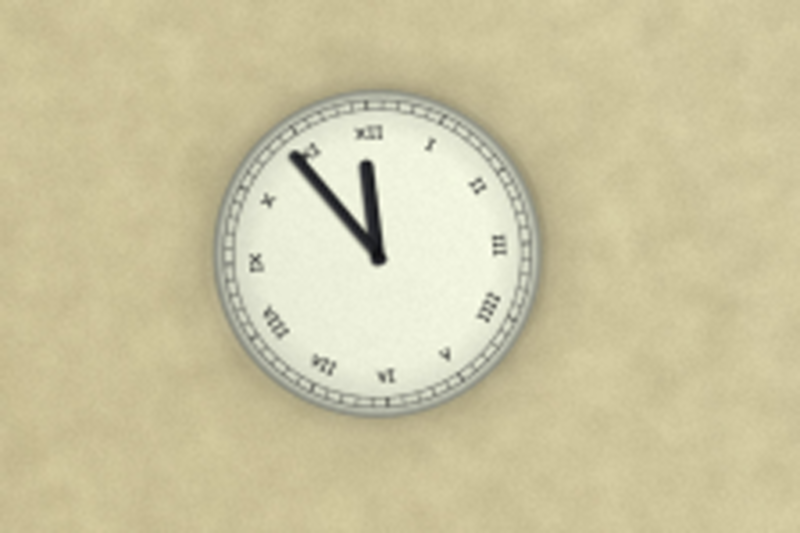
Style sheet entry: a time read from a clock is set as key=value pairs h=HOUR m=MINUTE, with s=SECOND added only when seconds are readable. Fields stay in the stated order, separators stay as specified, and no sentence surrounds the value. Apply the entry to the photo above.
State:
h=11 m=54
